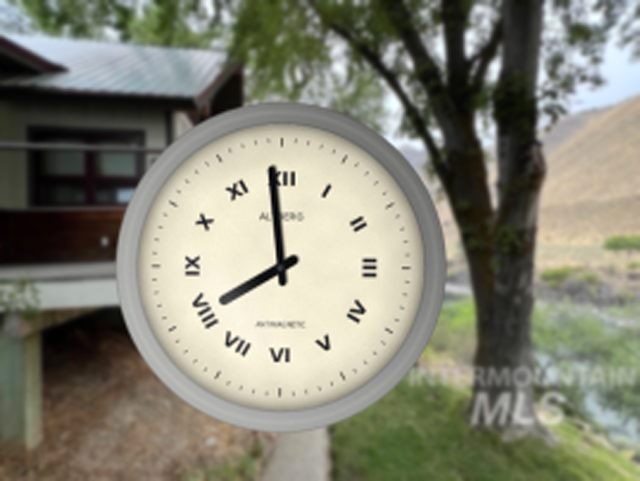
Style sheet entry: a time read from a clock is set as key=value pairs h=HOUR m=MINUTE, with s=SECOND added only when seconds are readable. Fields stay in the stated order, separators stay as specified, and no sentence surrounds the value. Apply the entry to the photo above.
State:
h=7 m=59
